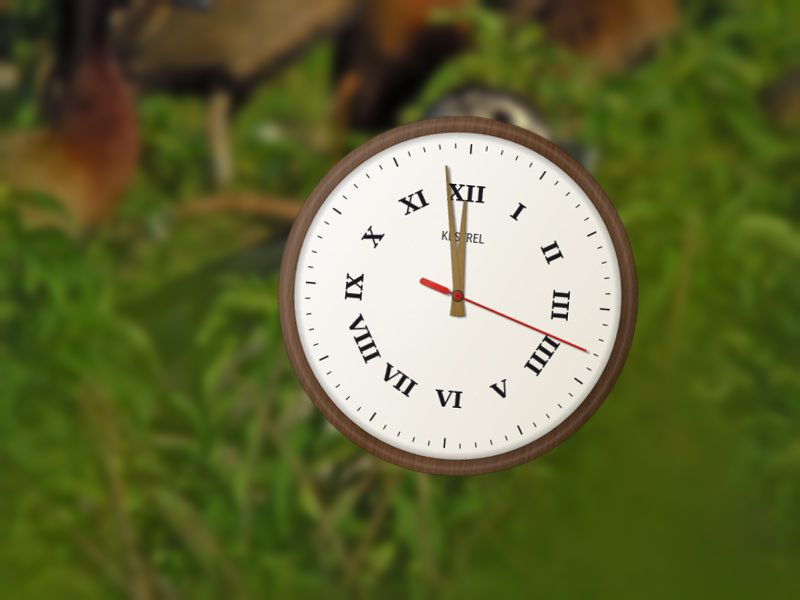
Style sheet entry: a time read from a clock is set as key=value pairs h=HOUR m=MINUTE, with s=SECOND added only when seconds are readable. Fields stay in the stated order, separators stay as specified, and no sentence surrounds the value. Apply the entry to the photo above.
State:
h=11 m=58 s=18
